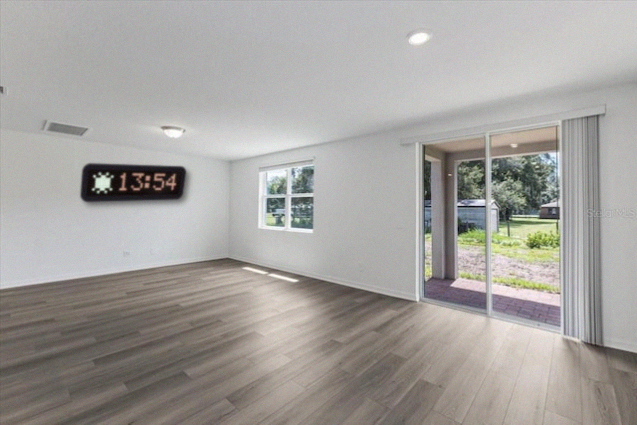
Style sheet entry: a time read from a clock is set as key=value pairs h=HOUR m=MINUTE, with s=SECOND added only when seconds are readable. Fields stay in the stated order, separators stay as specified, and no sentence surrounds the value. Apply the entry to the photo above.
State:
h=13 m=54
